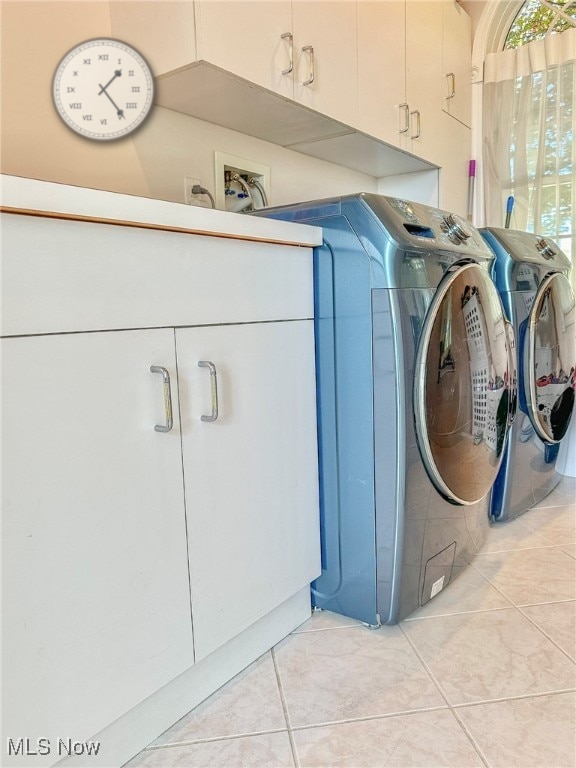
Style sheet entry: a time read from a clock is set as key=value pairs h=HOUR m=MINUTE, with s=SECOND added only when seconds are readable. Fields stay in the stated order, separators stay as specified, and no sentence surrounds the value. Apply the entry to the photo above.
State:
h=1 m=24
